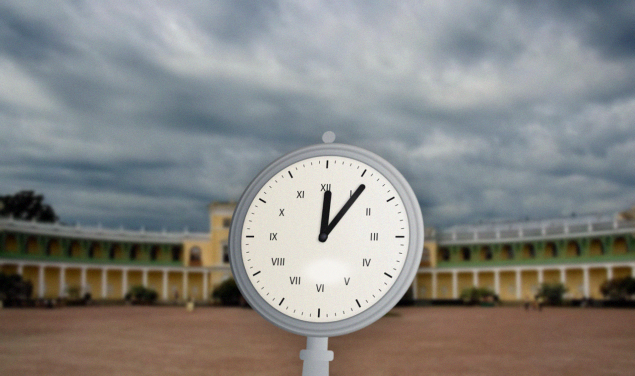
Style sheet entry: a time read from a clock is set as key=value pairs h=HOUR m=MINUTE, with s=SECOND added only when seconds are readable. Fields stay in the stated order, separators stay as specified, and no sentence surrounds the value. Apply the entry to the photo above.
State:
h=12 m=6
